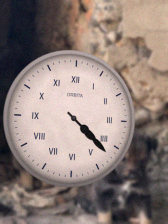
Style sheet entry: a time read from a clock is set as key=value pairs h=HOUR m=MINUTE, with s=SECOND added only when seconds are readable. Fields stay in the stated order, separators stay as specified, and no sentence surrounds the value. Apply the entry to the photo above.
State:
h=4 m=22
